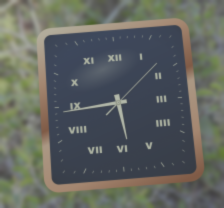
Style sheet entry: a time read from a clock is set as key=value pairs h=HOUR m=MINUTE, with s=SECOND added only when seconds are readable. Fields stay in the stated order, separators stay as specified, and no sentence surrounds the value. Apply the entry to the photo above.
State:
h=5 m=44 s=8
